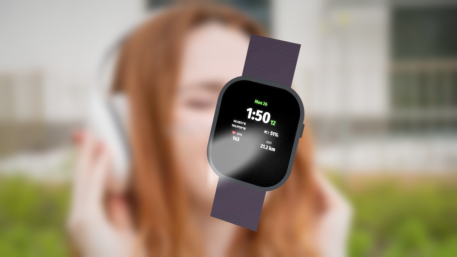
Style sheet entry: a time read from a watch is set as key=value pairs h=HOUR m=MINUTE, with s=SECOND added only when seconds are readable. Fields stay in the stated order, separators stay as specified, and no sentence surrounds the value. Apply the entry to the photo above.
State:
h=1 m=50
